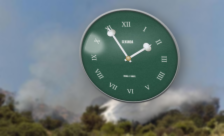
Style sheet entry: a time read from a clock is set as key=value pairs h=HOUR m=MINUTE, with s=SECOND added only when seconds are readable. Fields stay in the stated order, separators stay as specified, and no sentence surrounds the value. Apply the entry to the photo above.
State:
h=1 m=55
